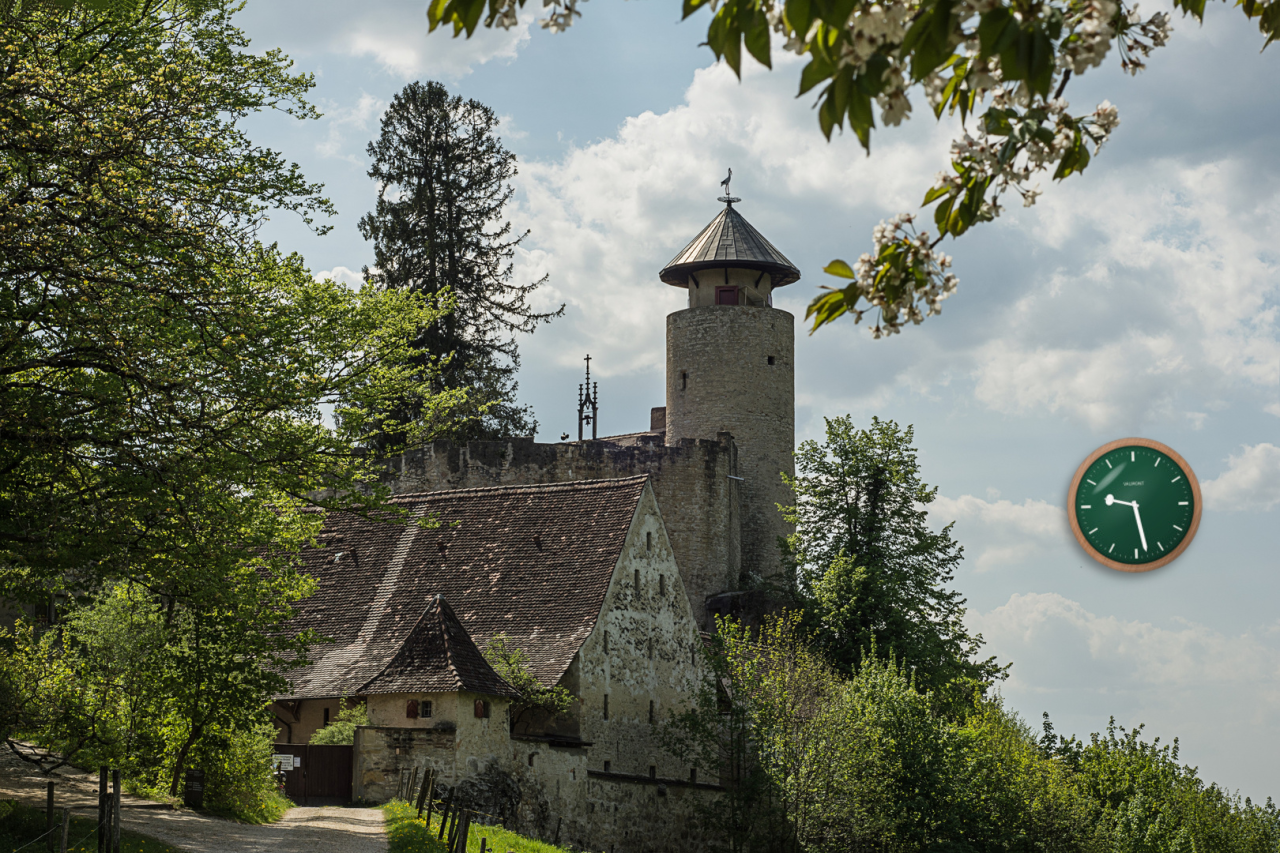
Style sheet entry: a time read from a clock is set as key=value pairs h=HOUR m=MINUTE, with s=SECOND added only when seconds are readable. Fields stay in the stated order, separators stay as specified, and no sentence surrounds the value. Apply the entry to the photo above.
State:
h=9 m=28
